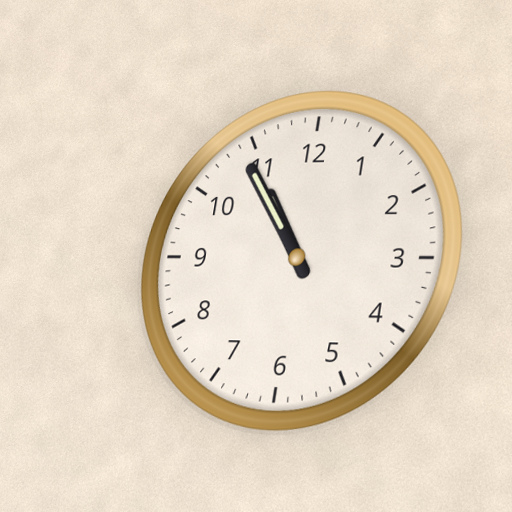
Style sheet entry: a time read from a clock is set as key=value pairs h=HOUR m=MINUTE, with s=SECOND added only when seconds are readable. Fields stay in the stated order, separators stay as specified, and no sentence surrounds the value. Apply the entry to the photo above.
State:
h=10 m=54
